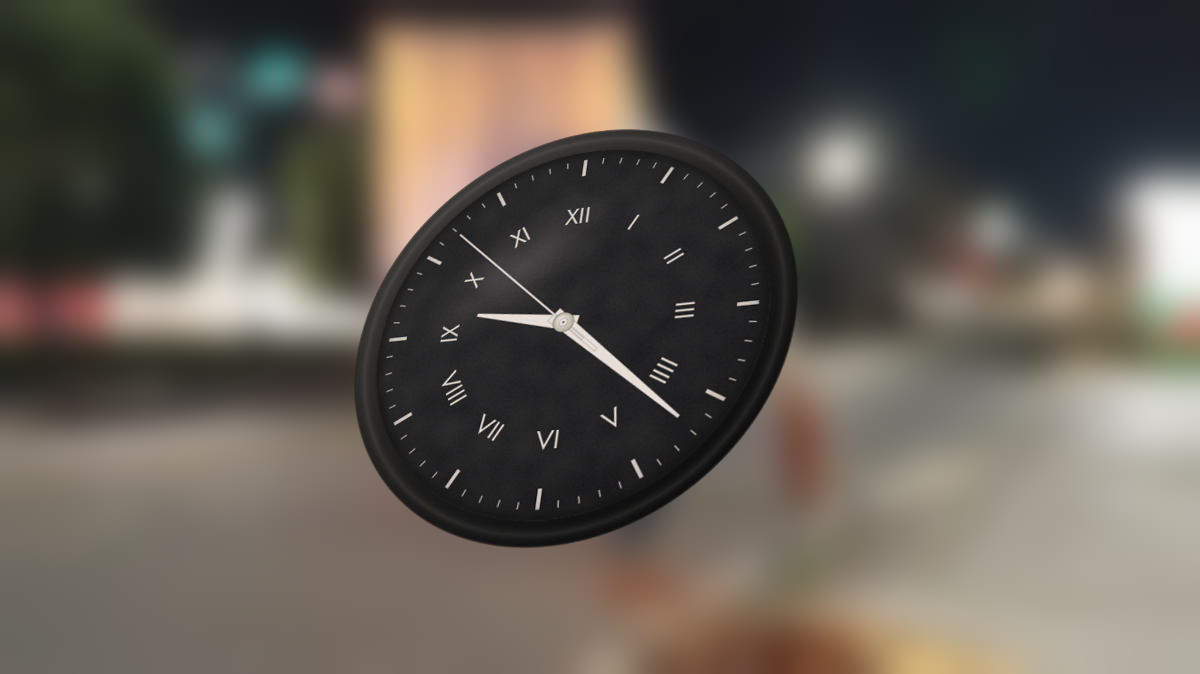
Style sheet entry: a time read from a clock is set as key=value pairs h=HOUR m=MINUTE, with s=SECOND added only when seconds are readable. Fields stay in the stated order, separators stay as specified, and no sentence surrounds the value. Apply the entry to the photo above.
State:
h=9 m=21 s=52
